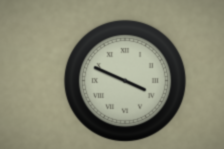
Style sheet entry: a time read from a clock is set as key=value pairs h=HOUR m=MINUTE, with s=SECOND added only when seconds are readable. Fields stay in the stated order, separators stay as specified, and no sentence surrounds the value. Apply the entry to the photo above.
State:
h=3 m=49
